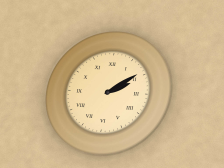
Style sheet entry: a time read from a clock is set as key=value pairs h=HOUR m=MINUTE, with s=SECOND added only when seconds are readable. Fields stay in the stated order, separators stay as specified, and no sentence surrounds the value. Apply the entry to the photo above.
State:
h=2 m=9
